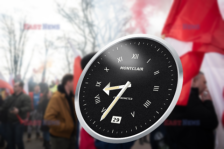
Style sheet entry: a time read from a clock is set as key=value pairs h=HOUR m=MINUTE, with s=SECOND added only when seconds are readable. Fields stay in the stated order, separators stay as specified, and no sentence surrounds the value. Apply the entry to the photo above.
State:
h=8 m=34
